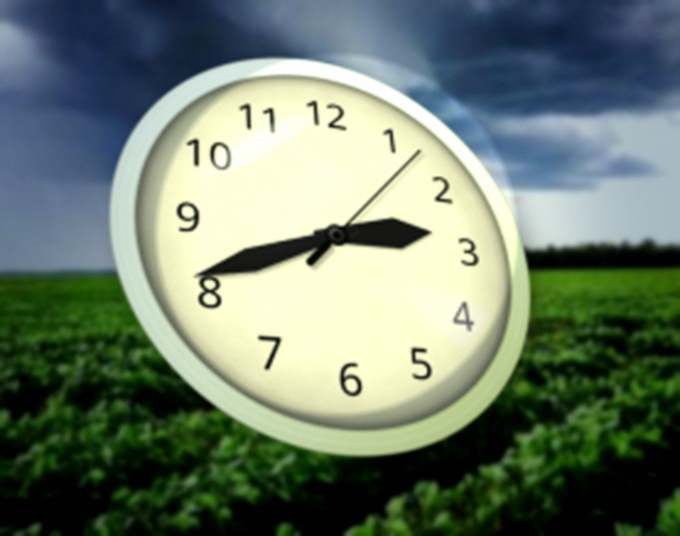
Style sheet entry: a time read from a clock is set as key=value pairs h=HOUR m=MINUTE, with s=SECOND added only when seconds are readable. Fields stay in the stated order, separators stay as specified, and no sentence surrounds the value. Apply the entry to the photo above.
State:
h=2 m=41 s=7
